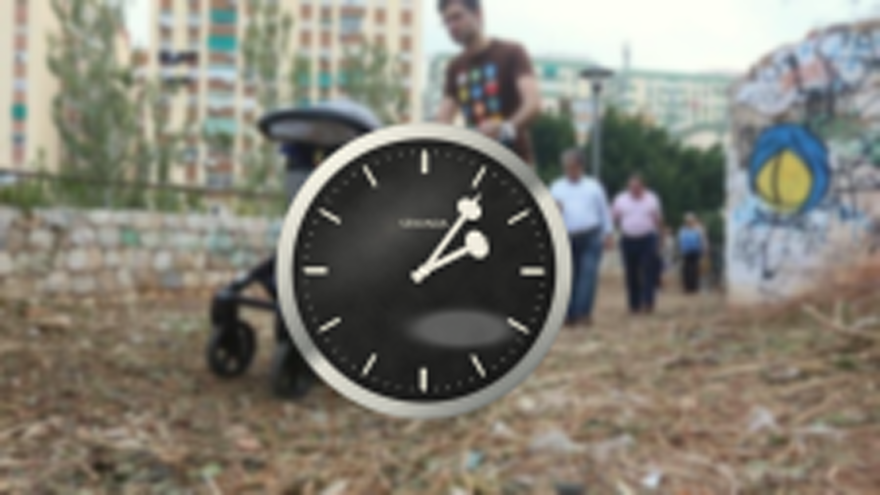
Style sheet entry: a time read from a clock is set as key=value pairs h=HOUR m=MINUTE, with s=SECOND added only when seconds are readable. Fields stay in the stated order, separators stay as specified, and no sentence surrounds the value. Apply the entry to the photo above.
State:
h=2 m=6
